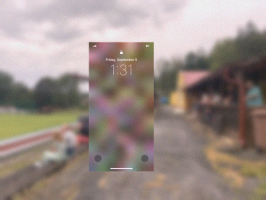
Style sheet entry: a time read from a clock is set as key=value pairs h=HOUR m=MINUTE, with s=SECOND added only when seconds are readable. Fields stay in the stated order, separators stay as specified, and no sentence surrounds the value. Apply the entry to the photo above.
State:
h=1 m=31
